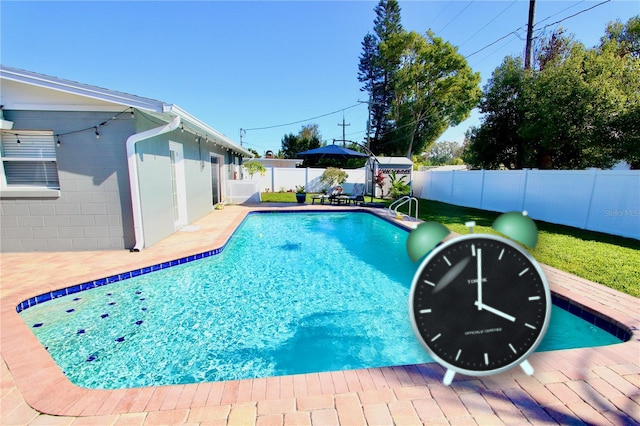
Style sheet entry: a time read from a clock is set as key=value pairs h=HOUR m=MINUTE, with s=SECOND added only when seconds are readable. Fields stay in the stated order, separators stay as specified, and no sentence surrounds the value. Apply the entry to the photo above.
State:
h=4 m=1
